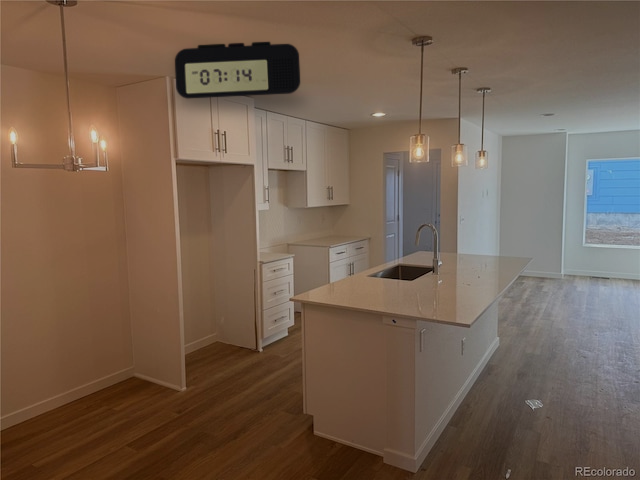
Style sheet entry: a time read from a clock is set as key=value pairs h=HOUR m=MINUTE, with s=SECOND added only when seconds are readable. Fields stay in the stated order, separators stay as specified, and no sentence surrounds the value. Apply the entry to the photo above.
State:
h=7 m=14
